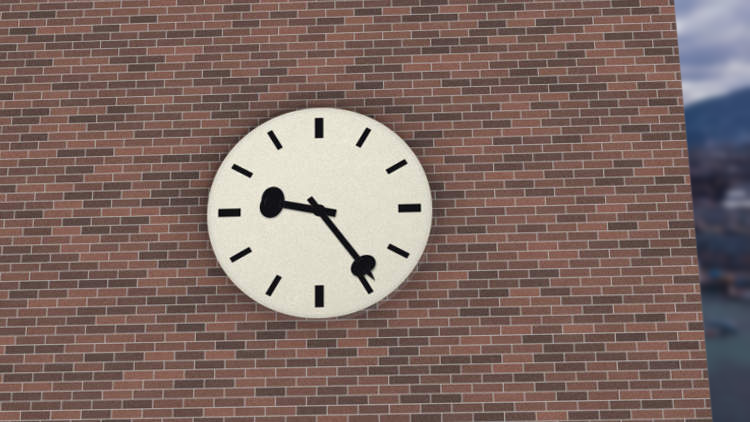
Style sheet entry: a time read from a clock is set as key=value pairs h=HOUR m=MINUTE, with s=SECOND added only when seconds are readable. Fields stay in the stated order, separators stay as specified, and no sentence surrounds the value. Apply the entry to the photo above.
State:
h=9 m=24
